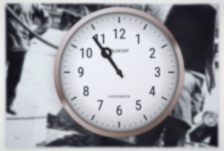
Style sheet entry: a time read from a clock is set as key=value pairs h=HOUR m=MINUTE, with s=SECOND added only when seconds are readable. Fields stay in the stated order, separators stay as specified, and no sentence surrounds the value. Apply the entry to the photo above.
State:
h=10 m=54
